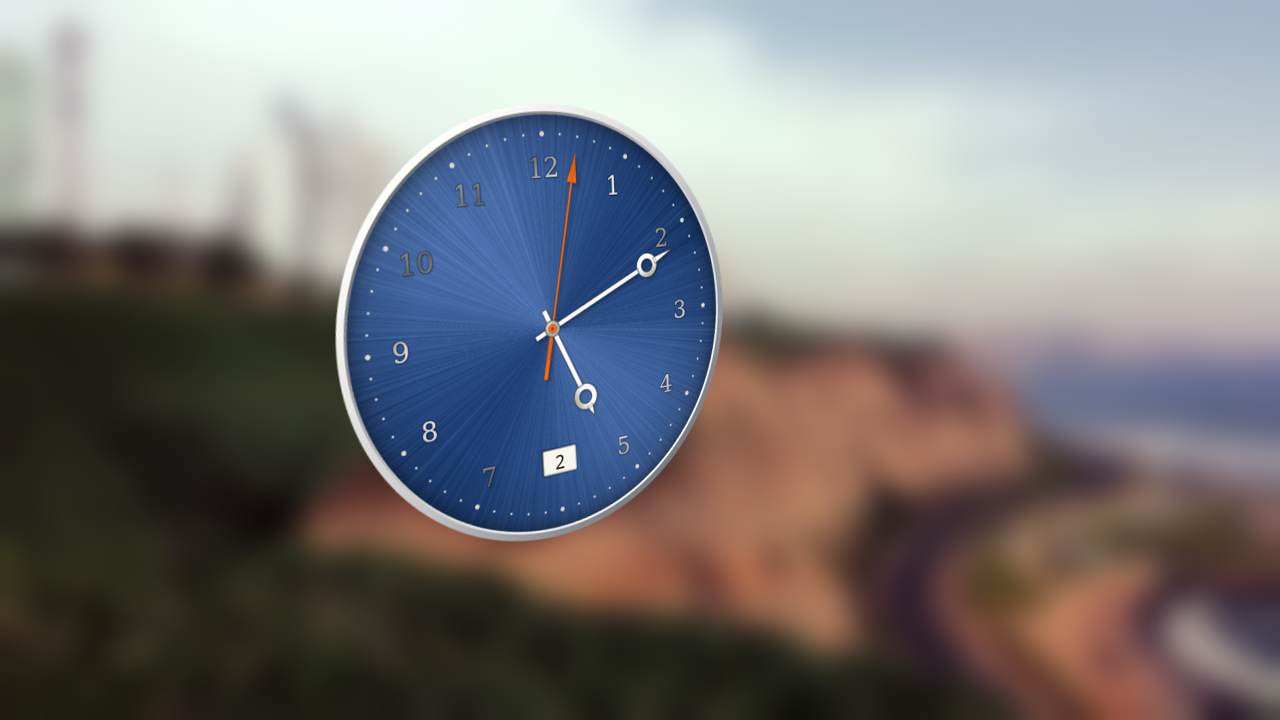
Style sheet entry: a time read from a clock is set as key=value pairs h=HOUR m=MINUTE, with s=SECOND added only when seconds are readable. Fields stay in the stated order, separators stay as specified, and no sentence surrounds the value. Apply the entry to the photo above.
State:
h=5 m=11 s=2
